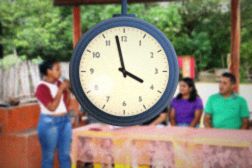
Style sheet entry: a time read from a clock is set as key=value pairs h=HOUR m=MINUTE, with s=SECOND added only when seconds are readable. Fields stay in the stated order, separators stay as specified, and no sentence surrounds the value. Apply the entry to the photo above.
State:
h=3 m=58
